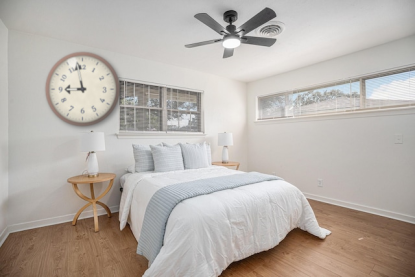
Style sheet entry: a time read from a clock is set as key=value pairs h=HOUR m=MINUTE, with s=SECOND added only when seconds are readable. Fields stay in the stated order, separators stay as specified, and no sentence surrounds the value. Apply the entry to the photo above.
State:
h=8 m=58
